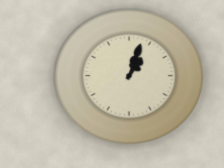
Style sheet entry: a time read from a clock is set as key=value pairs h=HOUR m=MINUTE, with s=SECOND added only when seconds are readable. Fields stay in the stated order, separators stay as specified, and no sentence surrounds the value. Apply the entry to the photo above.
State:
h=1 m=3
